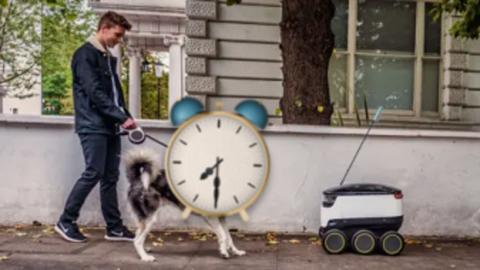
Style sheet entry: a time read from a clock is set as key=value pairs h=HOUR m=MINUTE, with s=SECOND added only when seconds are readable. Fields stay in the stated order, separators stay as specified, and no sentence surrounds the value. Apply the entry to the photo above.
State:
h=7 m=30
